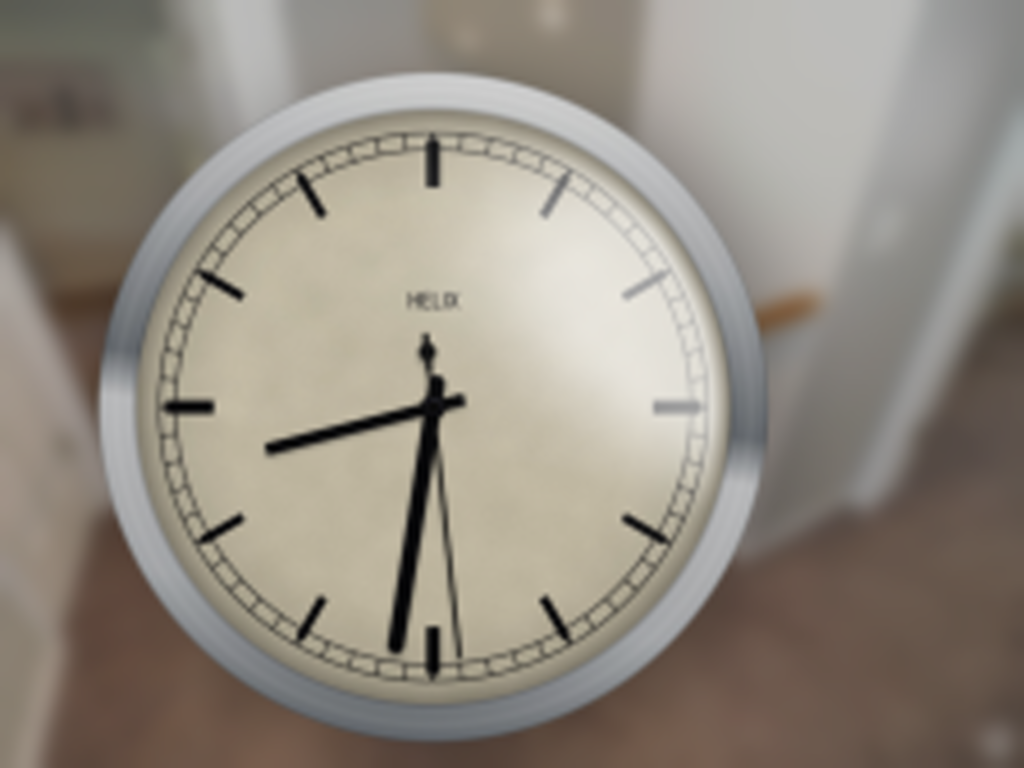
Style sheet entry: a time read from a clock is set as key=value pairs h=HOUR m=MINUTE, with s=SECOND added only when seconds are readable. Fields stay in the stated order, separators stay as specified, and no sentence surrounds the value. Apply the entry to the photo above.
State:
h=8 m=31 s=29
